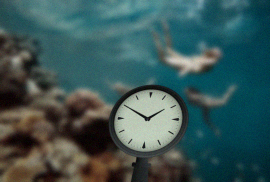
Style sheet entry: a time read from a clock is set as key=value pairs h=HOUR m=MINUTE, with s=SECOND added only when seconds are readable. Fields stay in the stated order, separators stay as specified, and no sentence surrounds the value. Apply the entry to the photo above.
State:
h=1 m=50
